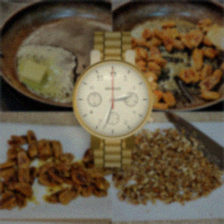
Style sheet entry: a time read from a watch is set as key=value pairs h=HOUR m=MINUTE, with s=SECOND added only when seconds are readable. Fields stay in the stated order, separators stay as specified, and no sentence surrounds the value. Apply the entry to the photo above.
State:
h=2 m=33
